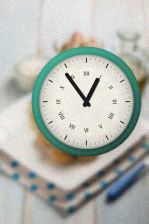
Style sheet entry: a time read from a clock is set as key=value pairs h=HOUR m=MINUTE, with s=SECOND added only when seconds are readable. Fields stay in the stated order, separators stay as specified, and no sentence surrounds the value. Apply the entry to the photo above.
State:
h=12 m=54
